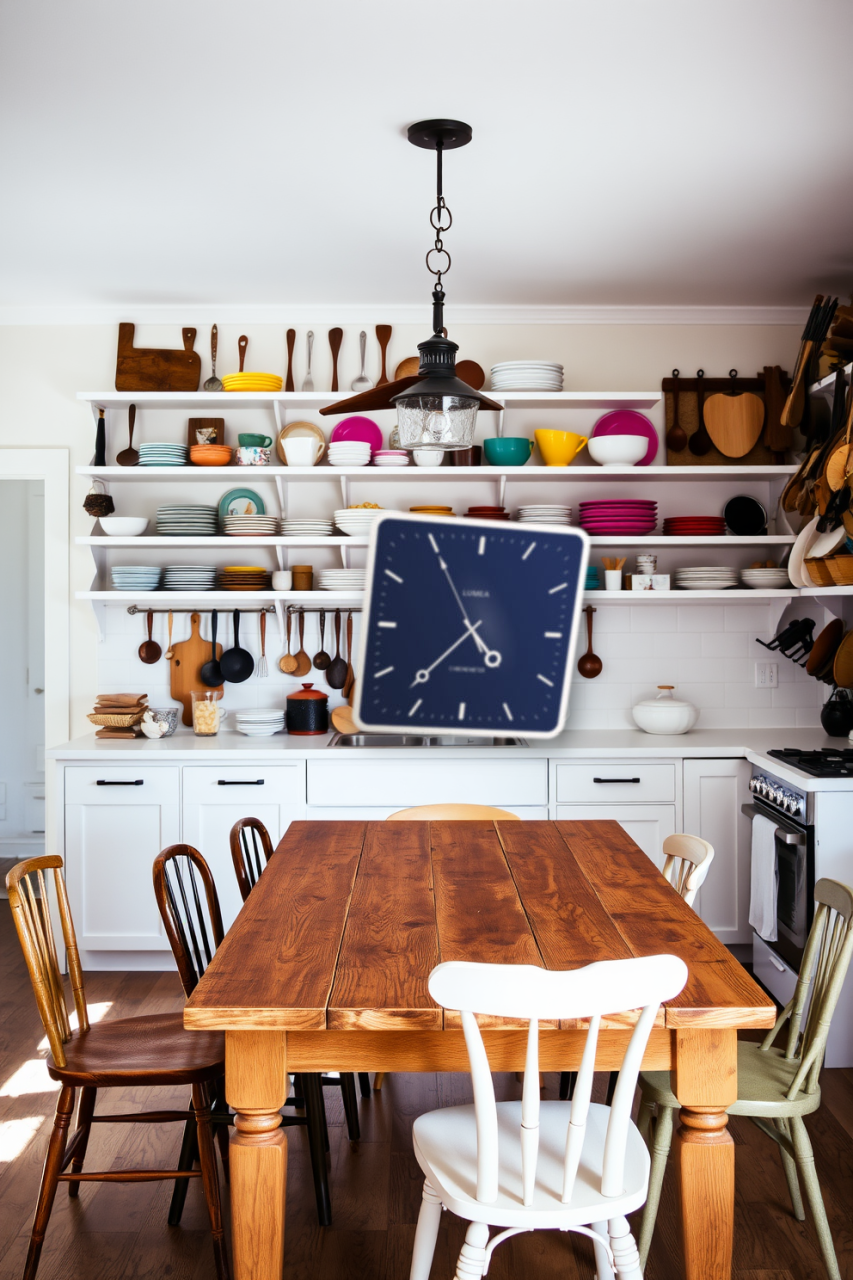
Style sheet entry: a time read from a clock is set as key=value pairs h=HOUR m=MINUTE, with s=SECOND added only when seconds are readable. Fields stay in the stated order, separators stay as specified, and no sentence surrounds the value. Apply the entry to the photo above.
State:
h=4 m=36 s=55
